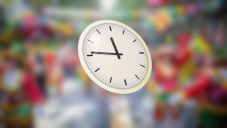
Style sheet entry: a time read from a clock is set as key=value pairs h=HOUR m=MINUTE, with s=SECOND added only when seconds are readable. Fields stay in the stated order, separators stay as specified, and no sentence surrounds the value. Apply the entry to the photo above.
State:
h=11 m=46
